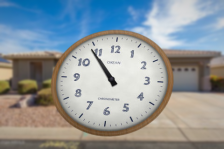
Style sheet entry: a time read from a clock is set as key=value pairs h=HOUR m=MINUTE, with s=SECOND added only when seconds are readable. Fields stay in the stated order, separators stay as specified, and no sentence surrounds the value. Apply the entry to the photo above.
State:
h=10 m=54
